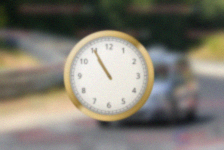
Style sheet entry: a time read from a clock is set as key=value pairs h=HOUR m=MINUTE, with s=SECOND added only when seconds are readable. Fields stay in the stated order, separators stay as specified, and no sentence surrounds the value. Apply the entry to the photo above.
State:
h=10 m=55
